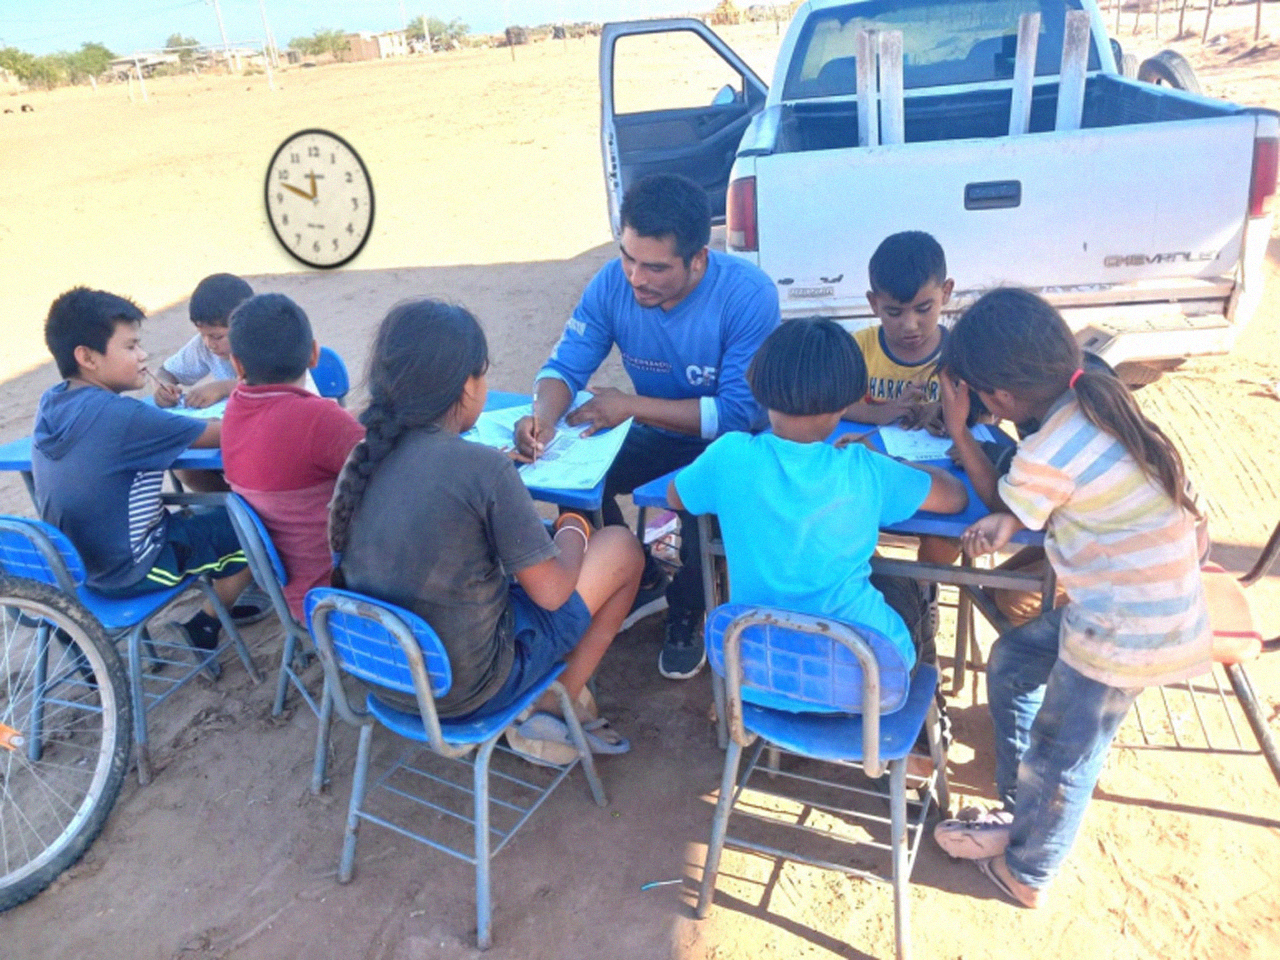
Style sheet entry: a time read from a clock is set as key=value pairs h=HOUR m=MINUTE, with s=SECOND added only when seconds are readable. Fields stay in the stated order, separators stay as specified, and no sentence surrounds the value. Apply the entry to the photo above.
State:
h=11 m=48
